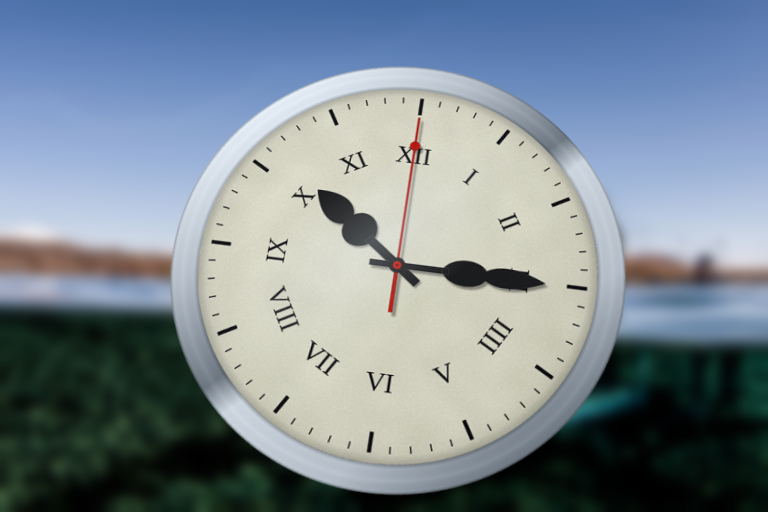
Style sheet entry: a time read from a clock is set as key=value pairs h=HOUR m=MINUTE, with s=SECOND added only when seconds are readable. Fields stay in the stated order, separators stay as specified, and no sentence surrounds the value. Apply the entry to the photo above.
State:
h=10 m=15 s=0
